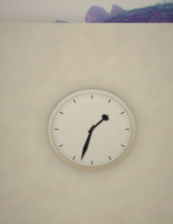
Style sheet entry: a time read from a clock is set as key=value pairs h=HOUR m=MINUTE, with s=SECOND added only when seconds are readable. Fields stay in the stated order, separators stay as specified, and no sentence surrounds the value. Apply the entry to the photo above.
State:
h=1 m=33
